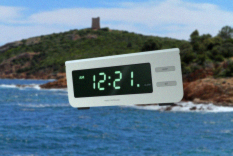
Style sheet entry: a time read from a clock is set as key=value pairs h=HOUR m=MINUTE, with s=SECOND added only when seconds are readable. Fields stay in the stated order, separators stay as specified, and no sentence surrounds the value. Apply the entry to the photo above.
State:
h=12 m=21
